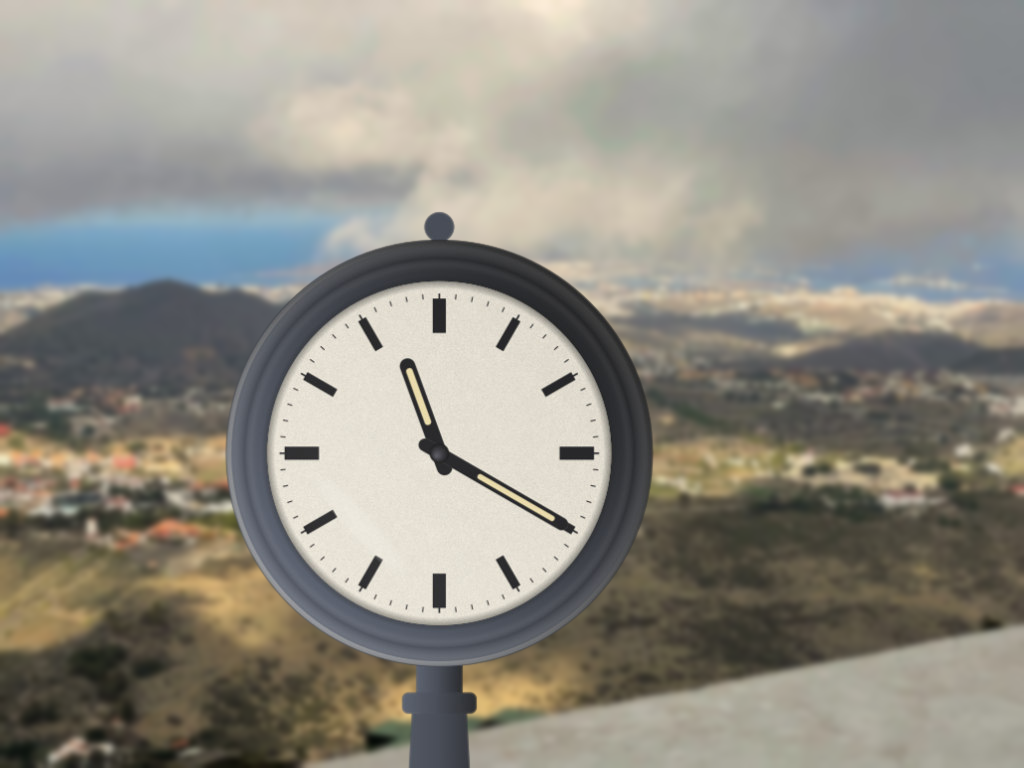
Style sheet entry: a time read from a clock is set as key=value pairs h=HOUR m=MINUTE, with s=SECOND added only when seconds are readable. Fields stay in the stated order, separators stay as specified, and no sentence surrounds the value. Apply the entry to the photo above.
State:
h=11 m=20
